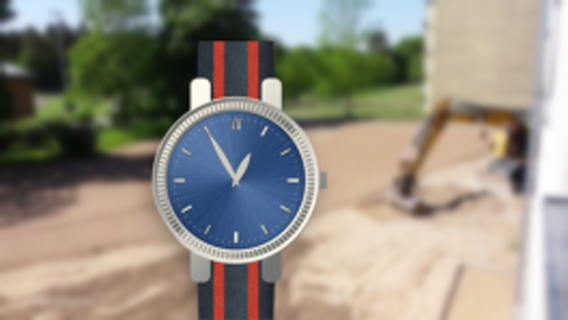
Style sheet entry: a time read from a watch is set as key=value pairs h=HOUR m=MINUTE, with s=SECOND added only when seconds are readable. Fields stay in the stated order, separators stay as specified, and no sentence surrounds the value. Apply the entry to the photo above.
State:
h=12 m=55
